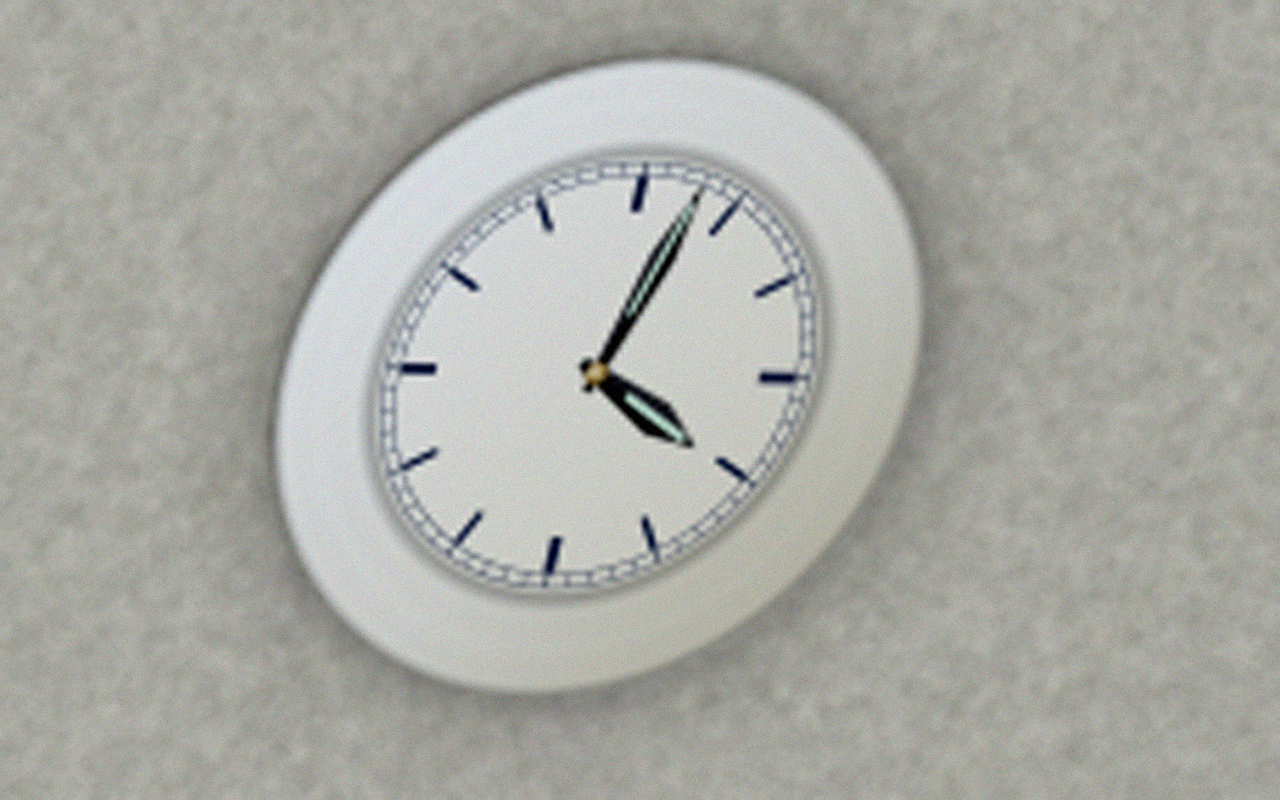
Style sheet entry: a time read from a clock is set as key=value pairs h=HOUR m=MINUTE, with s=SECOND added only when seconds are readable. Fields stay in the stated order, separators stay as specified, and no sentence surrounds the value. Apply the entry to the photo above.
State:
h=4 m=3
